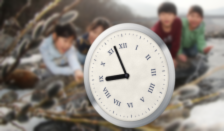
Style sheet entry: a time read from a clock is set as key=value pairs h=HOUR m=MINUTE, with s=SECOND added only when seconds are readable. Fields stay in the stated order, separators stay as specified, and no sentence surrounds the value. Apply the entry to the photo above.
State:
h=8 m=57
